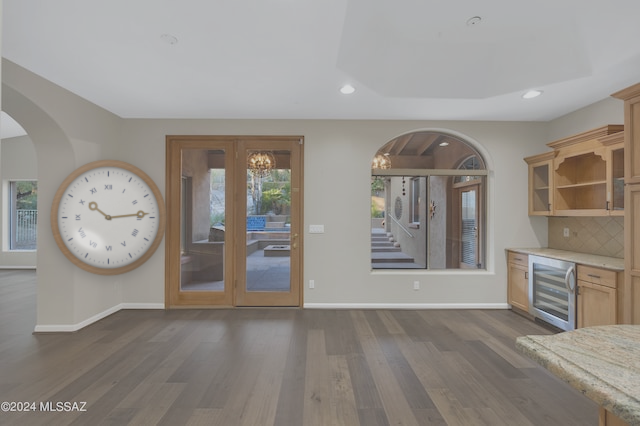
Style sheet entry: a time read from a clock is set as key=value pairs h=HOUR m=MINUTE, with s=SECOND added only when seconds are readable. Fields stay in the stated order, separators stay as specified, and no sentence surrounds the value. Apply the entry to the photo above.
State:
h=10 m=14
